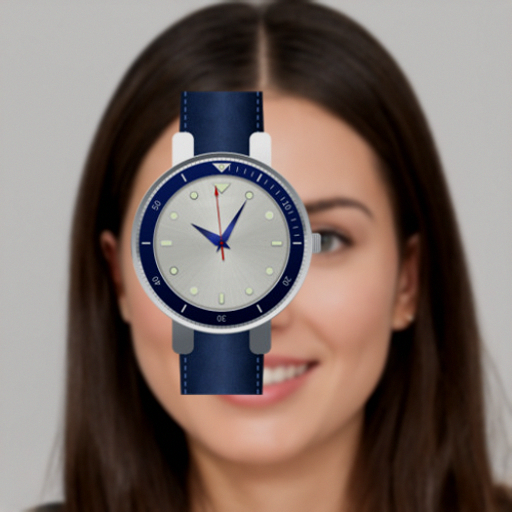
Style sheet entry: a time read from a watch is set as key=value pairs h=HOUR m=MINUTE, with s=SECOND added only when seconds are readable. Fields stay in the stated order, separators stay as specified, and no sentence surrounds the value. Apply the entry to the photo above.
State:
h=10 m=4 s=59
